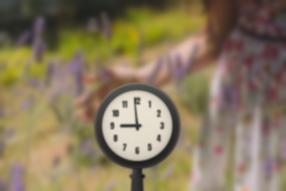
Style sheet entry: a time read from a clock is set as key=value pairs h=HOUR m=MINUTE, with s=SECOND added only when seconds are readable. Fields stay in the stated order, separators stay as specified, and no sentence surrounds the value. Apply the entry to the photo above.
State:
h=8 m=59
